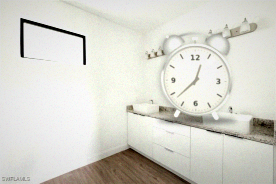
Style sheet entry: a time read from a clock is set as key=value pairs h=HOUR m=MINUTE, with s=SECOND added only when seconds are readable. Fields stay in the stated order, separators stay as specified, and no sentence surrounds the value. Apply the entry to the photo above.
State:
h=12 m=38
